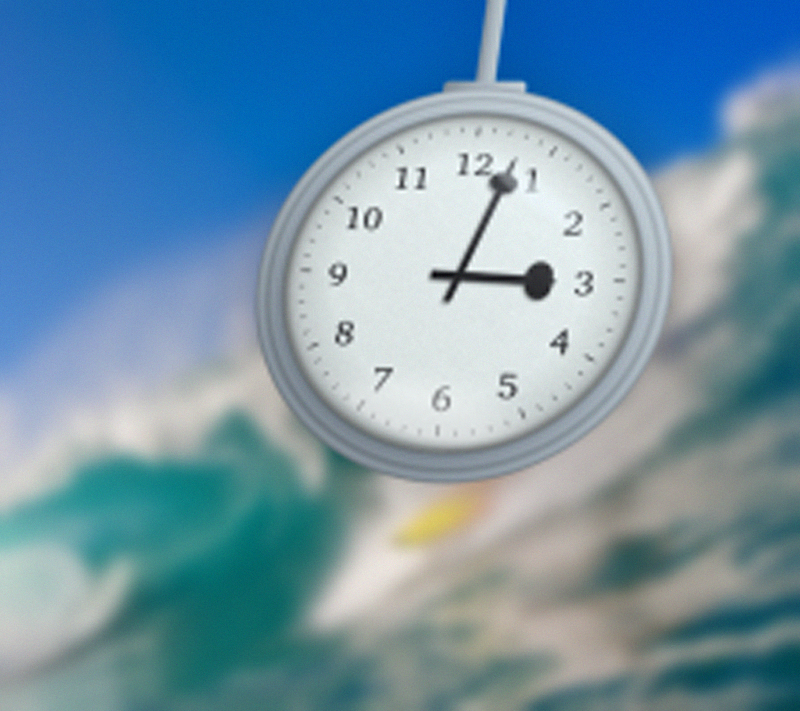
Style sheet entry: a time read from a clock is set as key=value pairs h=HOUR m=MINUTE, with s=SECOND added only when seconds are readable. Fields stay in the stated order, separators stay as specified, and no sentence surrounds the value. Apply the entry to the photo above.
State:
h=3 m=3
